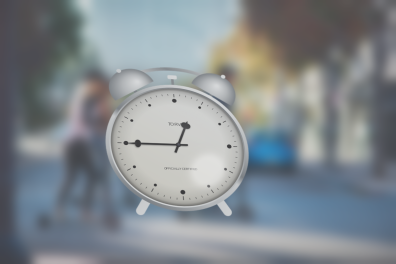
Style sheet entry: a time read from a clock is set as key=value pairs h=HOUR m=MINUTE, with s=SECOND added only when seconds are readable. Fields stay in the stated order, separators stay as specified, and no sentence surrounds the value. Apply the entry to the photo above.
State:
h=12 m=45
